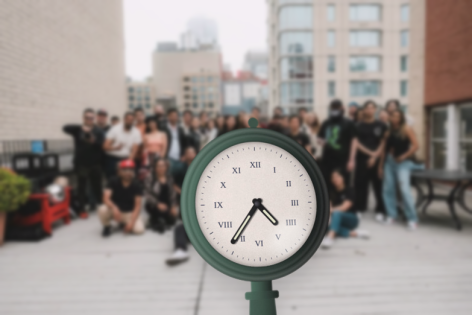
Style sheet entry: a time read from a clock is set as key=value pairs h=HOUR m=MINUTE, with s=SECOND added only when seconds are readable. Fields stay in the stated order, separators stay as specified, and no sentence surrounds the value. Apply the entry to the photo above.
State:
h=4 m=36
